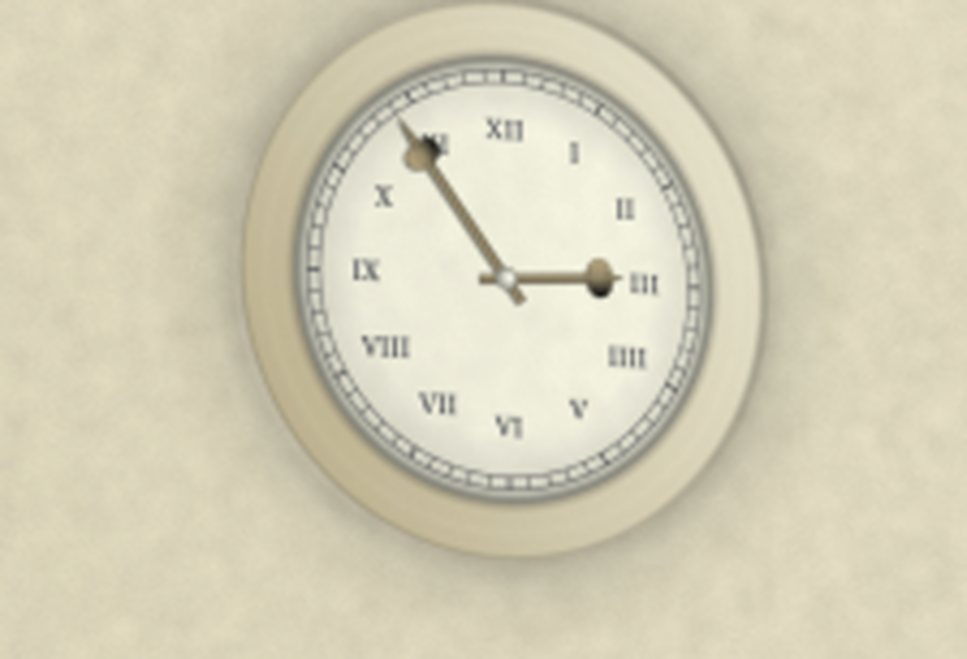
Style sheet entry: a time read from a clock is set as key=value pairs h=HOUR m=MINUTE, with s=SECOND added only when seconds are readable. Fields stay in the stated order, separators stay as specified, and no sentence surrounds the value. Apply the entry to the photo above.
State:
h=2 m=54
